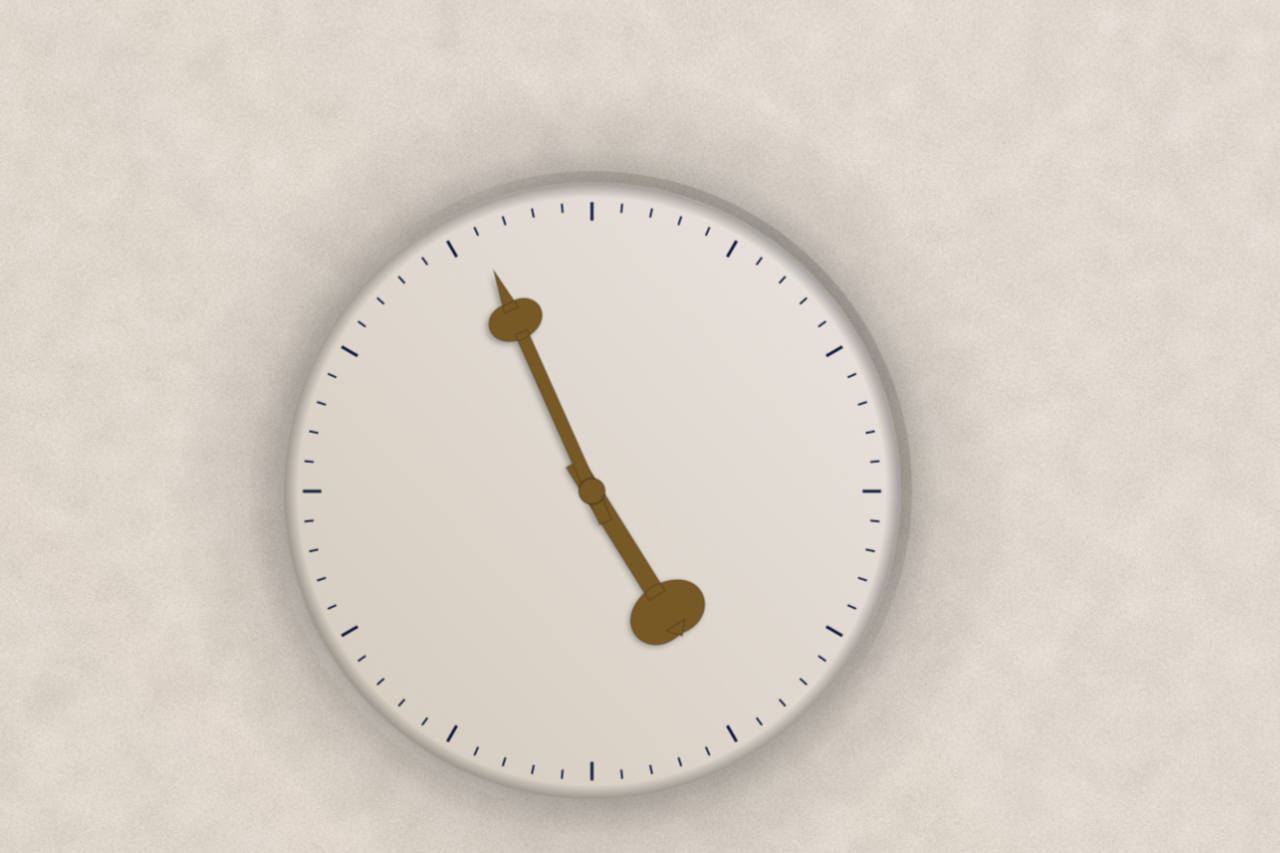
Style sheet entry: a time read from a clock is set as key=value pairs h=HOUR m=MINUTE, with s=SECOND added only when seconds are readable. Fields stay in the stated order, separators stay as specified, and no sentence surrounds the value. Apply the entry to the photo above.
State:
h=4 m=56
